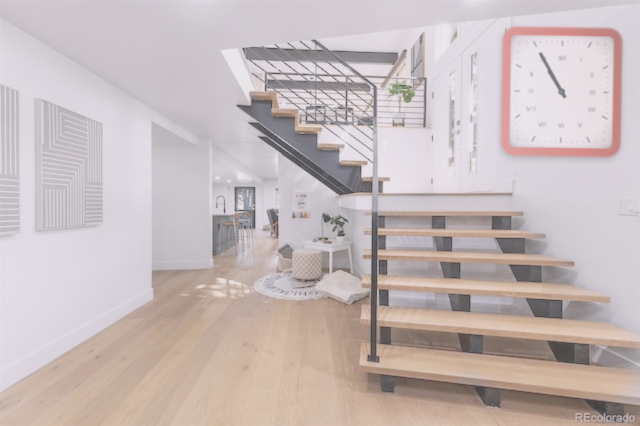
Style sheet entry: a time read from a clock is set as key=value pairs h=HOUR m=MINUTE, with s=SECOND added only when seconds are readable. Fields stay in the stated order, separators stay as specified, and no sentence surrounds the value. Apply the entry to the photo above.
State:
h=10 m=55
